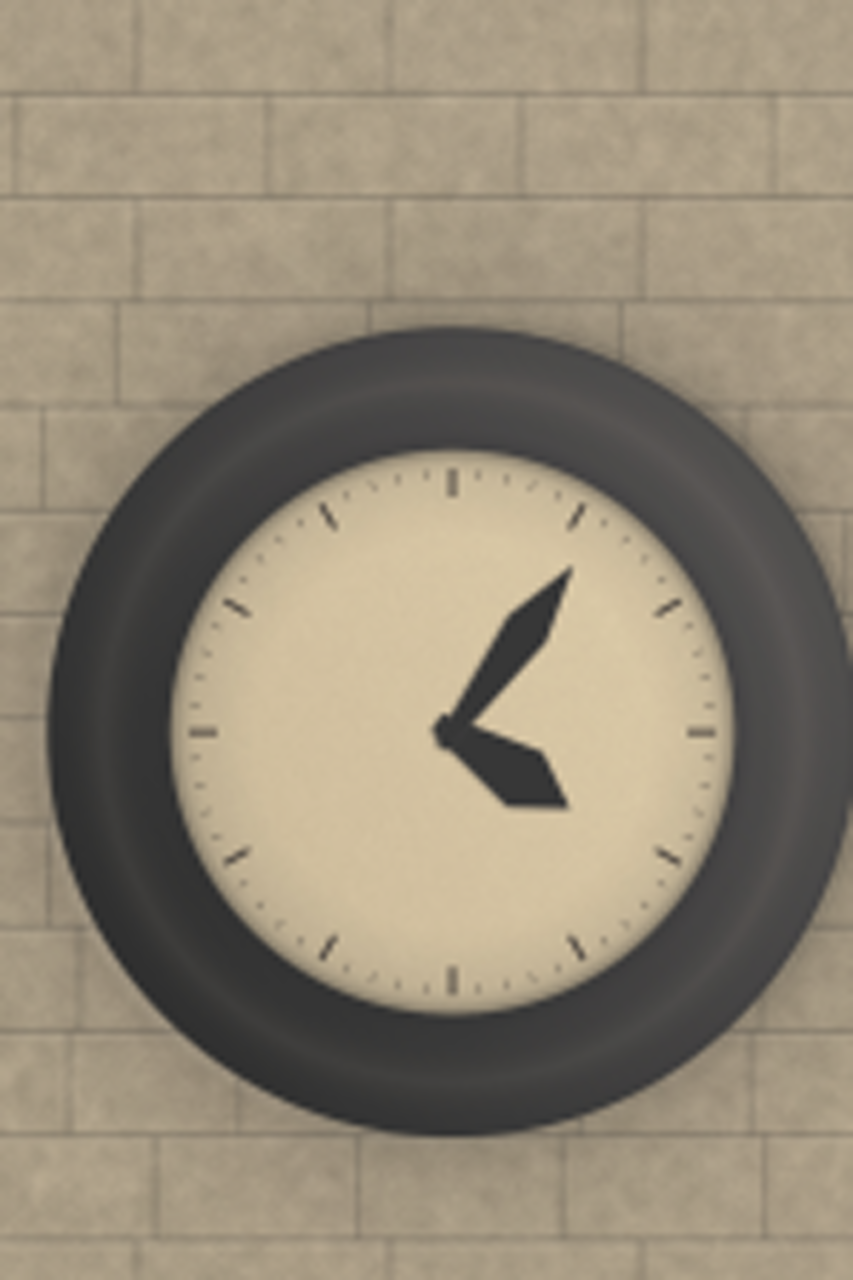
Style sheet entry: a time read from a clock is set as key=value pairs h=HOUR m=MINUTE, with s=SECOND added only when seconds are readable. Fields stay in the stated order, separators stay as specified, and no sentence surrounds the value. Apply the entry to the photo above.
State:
h=4 m=6
